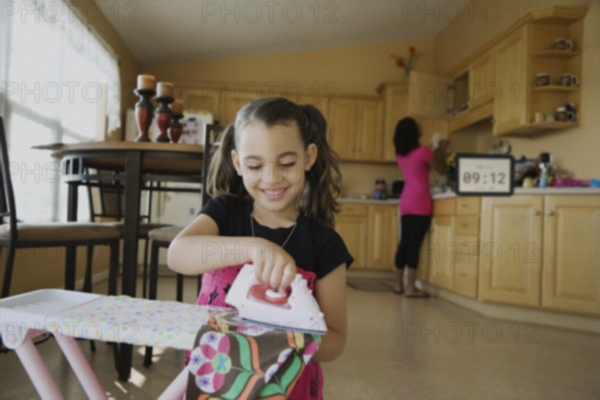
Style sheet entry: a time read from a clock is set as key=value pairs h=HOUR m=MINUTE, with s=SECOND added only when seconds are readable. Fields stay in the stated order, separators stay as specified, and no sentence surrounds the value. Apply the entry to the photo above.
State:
h=9 m=12
